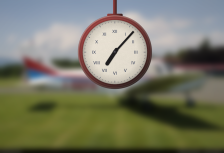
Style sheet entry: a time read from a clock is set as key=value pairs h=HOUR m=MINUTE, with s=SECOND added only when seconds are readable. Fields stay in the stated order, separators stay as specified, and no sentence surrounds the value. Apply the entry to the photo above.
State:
h=7 m=7
